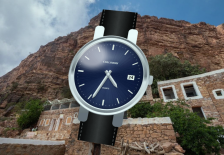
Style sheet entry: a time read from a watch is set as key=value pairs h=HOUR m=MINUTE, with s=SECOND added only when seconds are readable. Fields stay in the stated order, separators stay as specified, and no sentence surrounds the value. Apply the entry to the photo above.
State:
h=4 m=34
